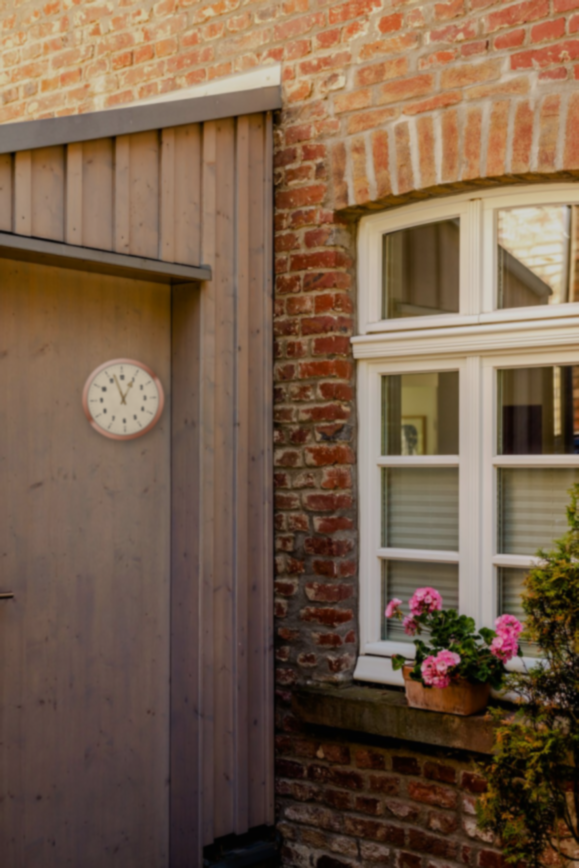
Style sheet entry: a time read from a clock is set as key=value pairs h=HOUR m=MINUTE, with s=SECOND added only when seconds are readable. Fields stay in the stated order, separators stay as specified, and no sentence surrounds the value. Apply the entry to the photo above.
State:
h=12 m=57
